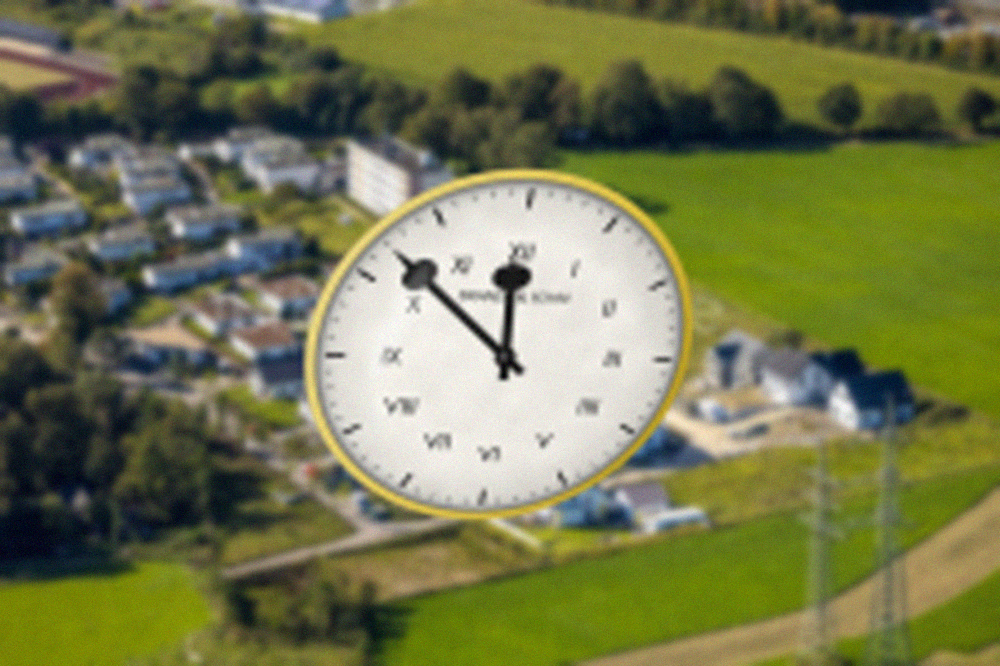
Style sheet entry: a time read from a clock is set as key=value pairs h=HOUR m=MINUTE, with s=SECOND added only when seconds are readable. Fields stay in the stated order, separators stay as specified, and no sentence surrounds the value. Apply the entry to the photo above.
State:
h=11 m=52
